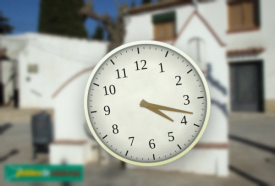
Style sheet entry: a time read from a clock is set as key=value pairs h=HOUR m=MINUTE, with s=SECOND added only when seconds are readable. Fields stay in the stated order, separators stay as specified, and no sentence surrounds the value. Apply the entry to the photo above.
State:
h=4 m=18
